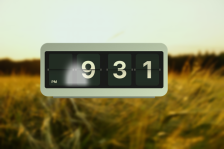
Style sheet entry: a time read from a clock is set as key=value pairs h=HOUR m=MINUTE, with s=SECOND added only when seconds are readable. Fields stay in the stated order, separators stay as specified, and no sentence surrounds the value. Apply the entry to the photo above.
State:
h=9 m=31
